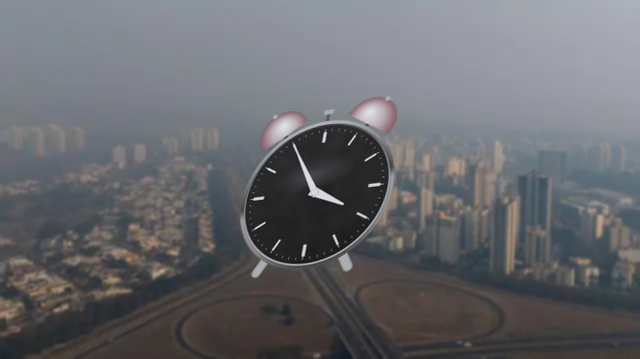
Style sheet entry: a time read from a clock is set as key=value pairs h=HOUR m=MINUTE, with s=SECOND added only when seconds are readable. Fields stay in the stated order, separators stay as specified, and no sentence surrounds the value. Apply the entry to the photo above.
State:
h=3 m=55
